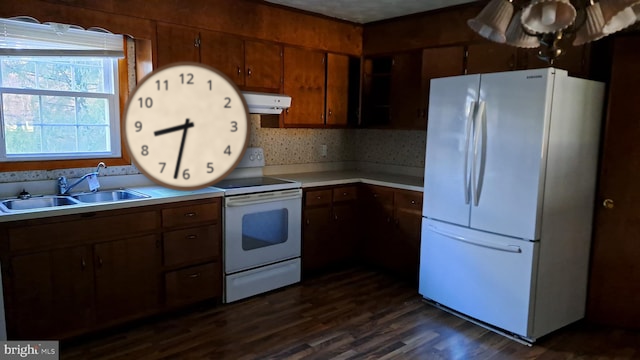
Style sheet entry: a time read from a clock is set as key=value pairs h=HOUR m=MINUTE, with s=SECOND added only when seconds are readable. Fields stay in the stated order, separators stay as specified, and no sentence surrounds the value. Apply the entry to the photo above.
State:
h=8 m=32
